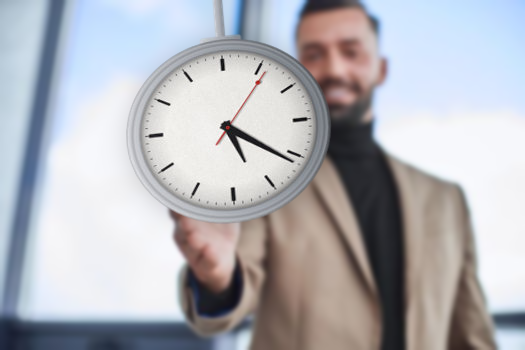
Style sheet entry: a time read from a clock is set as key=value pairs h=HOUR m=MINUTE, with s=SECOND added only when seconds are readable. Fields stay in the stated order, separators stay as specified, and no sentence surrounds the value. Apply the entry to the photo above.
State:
h=5 m=21 s=6
